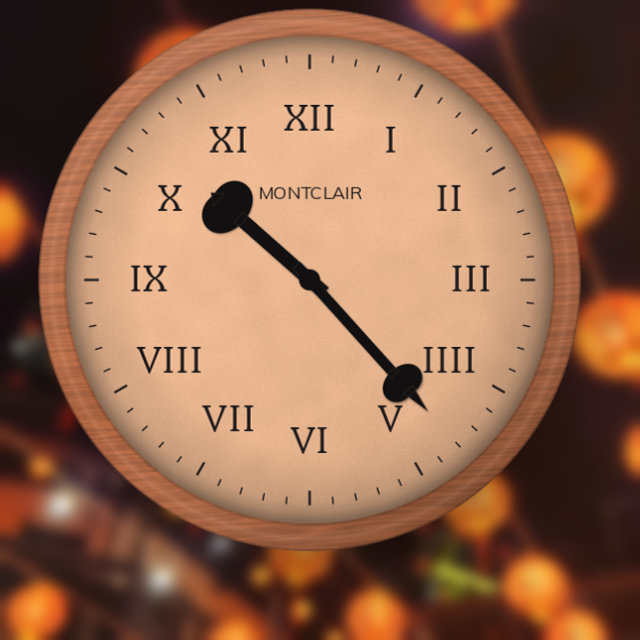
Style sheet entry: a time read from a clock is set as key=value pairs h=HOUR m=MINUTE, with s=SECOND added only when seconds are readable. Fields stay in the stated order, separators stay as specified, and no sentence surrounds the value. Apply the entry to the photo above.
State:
h=10 m=23
